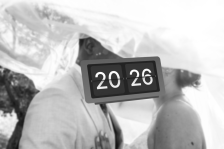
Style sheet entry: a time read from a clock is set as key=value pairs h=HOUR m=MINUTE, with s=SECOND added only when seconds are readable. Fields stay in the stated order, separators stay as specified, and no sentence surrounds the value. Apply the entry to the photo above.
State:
h=20 m=26
